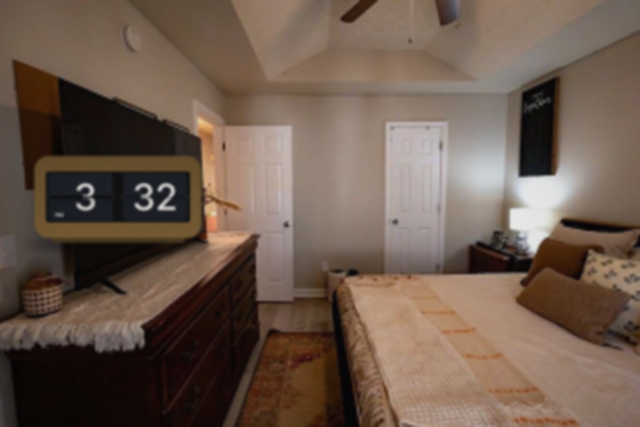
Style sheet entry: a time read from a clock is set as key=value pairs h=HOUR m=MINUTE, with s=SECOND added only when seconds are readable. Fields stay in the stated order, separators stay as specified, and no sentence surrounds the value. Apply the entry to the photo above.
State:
h=3 m=32
